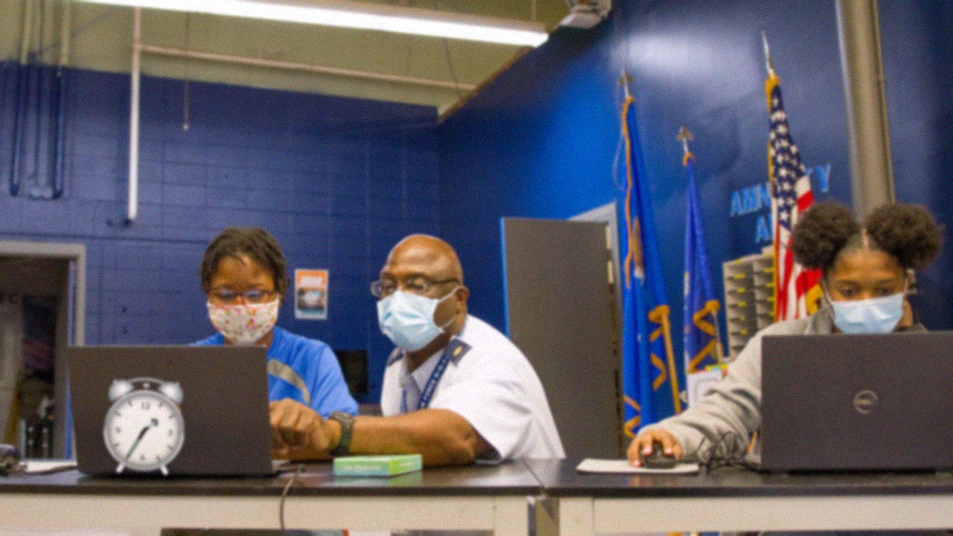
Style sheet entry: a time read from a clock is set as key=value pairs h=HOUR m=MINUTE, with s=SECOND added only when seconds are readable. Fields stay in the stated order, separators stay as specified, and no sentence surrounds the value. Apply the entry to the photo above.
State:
h=1 m=35
